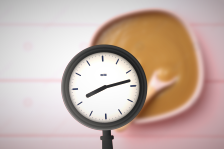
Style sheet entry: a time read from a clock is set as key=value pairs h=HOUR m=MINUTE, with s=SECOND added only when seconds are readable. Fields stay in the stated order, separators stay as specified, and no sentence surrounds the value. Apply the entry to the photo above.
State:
h=8 m=13
